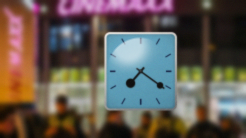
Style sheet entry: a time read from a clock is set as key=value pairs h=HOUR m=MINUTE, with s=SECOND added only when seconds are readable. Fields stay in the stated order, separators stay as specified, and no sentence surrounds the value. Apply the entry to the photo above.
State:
h=7 m=21
